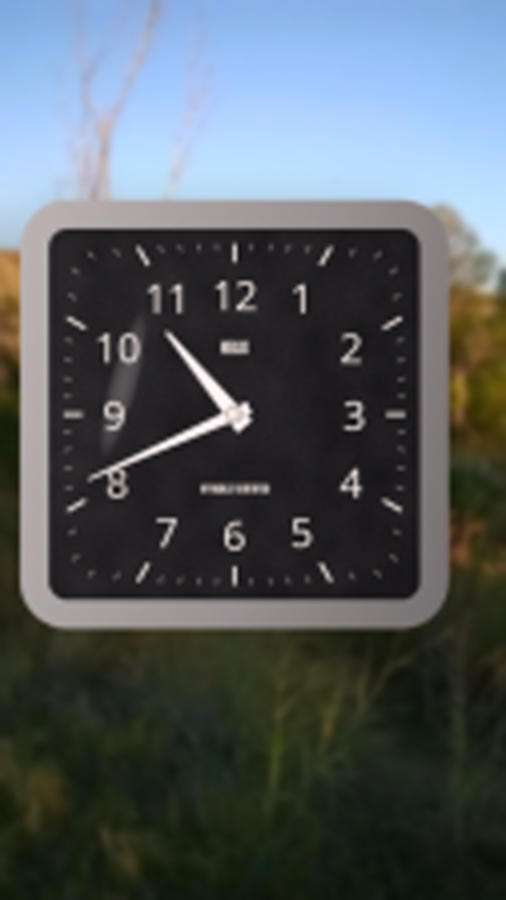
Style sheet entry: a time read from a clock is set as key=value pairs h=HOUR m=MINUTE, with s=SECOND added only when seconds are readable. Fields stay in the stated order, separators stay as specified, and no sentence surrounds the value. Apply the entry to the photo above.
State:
h=10 m=41
